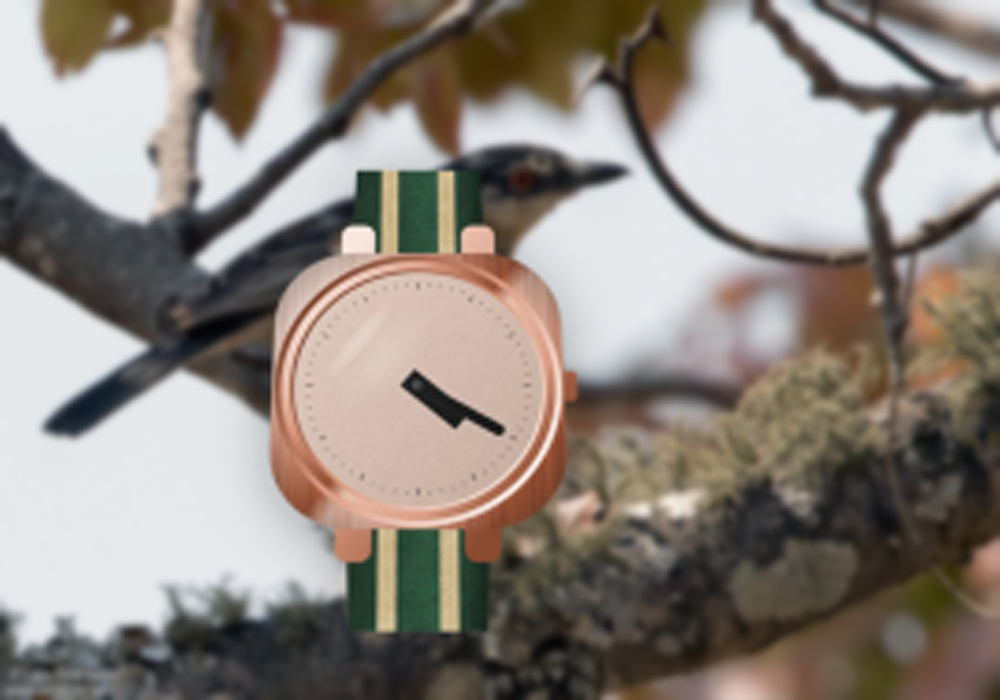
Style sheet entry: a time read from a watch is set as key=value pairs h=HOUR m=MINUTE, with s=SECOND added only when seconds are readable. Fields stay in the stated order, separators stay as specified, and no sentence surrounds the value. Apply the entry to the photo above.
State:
h=4 m=20
